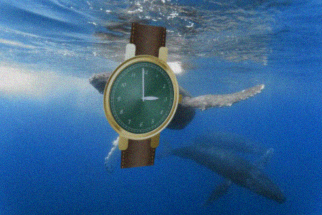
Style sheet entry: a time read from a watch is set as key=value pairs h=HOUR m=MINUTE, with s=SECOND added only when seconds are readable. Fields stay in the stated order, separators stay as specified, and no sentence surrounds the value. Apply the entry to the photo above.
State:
h=2 m=59
